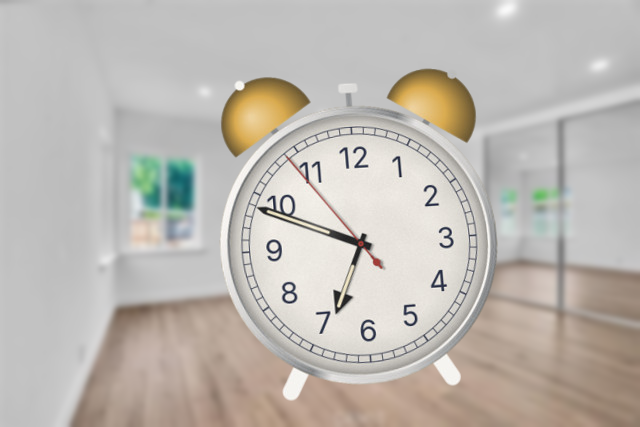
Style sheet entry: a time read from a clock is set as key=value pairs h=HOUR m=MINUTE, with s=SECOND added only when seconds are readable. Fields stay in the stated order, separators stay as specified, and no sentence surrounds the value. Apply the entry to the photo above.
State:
h=6 m=48 s=54
